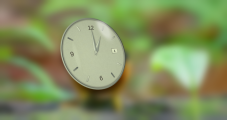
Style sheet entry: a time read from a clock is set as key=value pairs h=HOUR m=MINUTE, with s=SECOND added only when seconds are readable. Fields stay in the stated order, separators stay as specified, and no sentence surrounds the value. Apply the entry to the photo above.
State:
h=1 m=0
